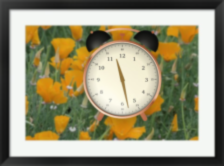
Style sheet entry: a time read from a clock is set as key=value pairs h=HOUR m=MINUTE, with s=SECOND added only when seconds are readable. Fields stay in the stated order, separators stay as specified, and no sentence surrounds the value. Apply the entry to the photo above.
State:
h=11 m=28
